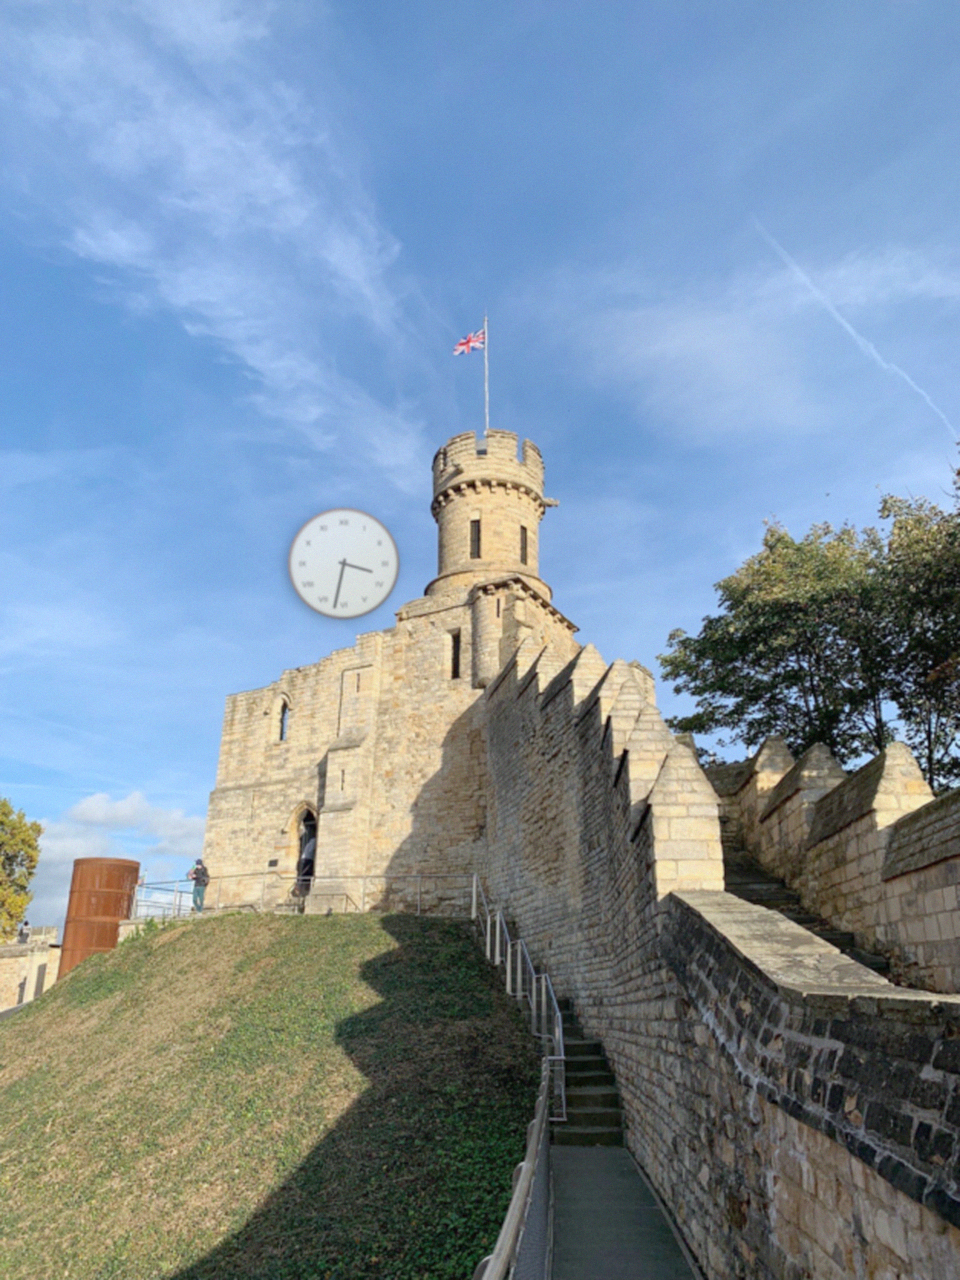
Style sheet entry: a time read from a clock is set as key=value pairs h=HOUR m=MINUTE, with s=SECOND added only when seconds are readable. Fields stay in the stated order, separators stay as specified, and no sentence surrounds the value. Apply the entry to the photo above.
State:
h=3 m=32
